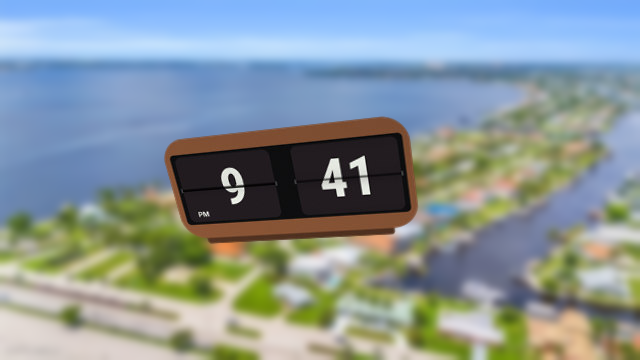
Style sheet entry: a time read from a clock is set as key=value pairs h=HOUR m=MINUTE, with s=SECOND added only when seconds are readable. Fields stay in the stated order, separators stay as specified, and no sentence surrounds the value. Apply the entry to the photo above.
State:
h=9 m=41
